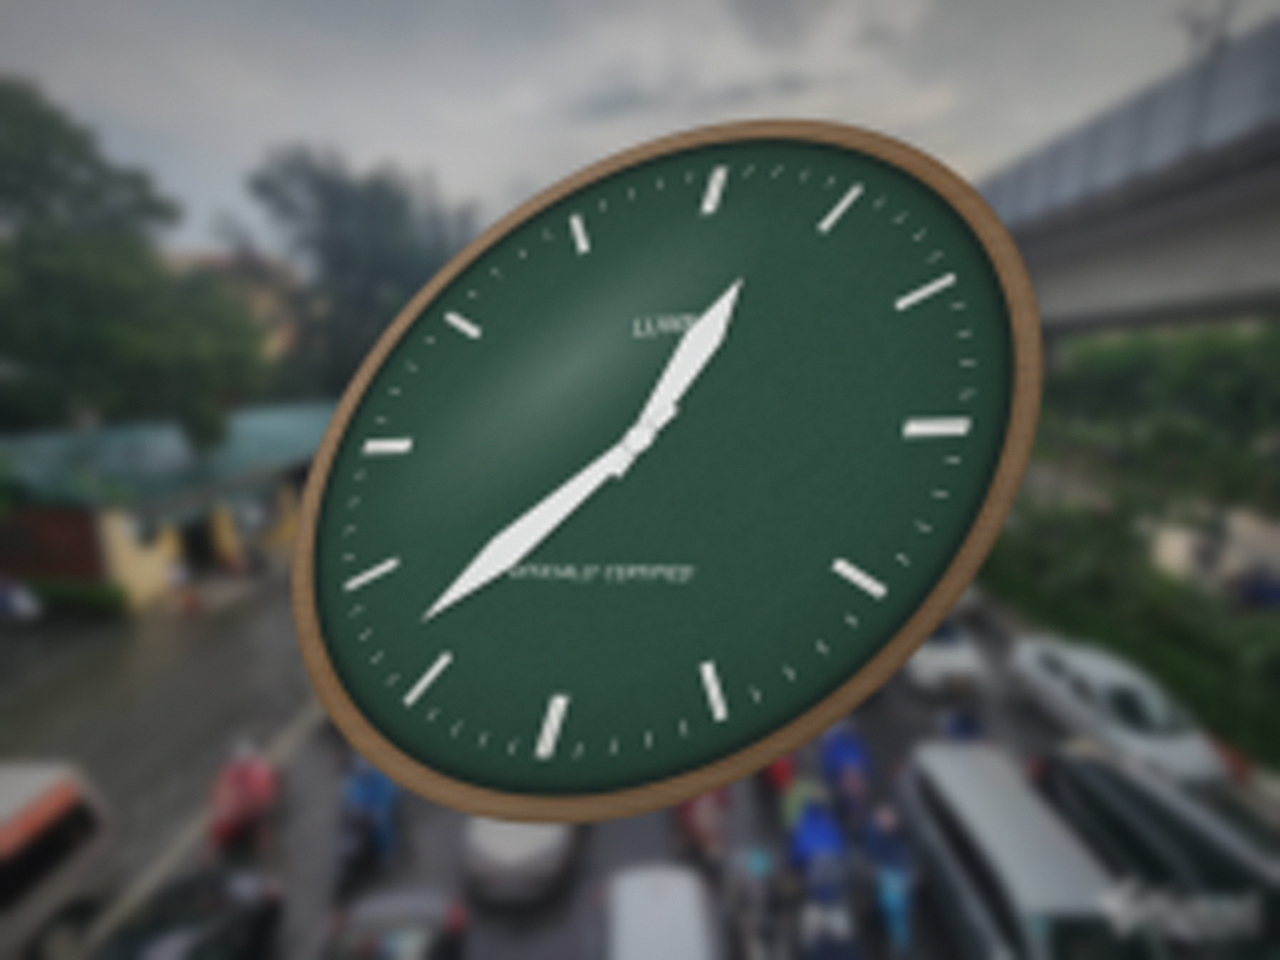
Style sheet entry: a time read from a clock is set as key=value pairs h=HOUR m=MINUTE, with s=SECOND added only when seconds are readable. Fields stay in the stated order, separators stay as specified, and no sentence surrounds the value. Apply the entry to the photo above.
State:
h=12 m=37
